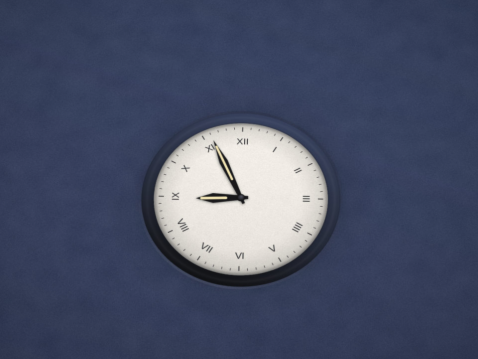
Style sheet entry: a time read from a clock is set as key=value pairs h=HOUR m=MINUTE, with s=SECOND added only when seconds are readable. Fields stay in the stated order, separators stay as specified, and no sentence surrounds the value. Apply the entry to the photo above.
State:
h=8 m=56
